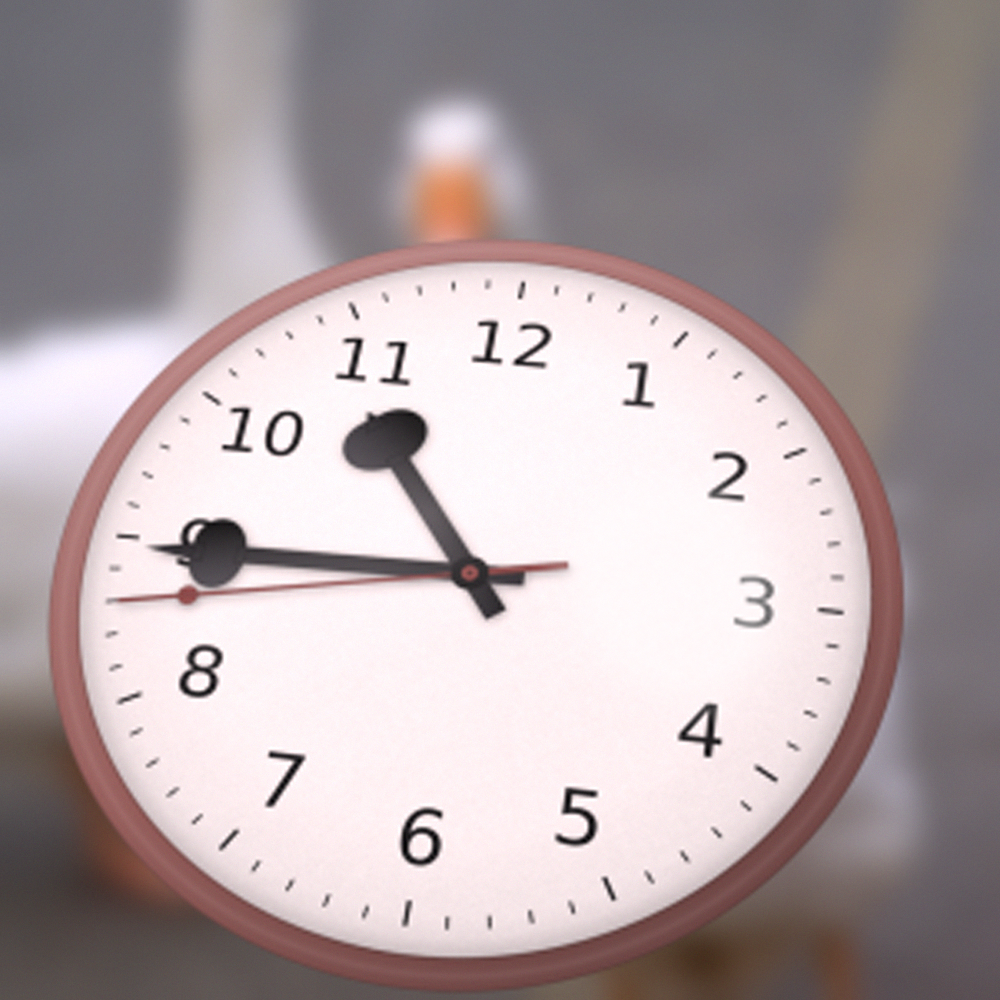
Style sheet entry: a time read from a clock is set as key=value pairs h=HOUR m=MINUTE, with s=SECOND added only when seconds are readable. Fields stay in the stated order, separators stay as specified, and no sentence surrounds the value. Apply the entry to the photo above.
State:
h=10 m=44 s=43
